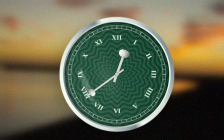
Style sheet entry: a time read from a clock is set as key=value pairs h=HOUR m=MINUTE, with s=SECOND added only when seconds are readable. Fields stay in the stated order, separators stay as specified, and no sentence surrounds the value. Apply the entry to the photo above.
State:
h=12 m=39
